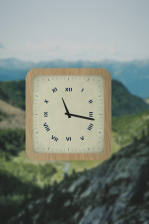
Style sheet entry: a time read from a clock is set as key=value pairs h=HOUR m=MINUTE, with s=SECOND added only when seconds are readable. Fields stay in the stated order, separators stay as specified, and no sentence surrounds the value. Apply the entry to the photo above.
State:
h=11 m=17
